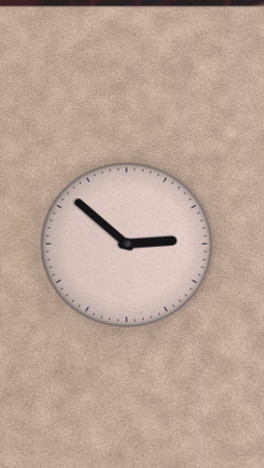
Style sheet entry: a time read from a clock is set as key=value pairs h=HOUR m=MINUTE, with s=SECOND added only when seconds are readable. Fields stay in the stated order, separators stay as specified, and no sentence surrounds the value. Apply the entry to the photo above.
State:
h=2 m=52
